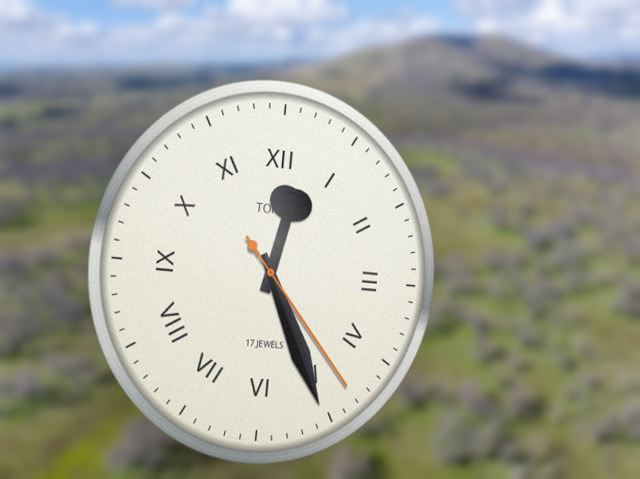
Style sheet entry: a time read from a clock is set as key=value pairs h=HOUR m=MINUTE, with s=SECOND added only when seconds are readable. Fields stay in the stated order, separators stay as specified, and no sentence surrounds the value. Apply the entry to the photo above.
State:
h=12 m=25 s=23
